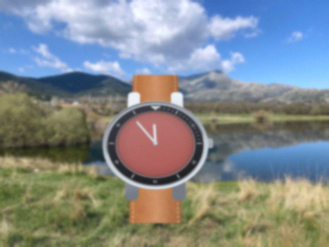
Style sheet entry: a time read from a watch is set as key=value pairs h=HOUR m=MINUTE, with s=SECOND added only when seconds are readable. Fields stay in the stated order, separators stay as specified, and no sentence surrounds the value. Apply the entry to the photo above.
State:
h=11 m=54
